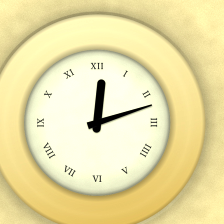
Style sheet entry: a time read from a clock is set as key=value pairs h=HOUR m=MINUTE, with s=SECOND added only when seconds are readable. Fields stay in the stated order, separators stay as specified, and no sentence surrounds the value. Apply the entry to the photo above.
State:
h=12 m=12
